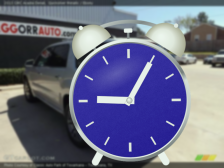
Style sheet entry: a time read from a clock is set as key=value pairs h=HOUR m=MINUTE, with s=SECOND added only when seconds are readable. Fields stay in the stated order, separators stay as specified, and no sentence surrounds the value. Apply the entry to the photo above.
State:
h=9 m=5
